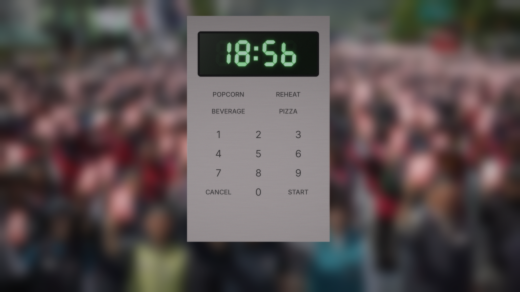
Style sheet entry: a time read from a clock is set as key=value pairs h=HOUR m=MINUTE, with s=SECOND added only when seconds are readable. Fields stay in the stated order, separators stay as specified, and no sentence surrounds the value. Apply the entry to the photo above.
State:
h=18 m=56
